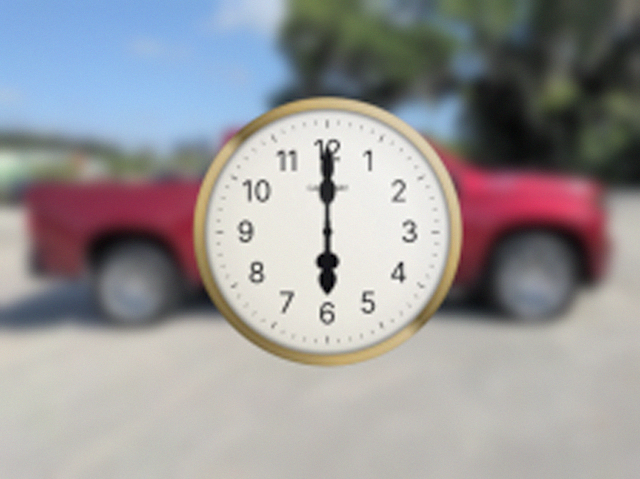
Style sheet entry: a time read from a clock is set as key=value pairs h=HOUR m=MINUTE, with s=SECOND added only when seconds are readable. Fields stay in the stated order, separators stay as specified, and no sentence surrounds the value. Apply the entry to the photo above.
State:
h=6 m=0
